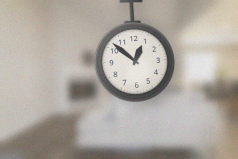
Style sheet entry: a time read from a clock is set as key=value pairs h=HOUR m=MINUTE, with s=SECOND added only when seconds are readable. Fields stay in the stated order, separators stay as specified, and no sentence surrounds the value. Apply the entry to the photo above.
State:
h=12 m=52
